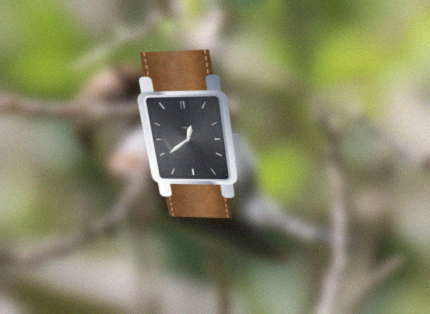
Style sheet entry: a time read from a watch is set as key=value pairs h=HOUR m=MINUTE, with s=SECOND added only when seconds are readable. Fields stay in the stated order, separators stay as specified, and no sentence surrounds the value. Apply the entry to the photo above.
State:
h=12 m=39
